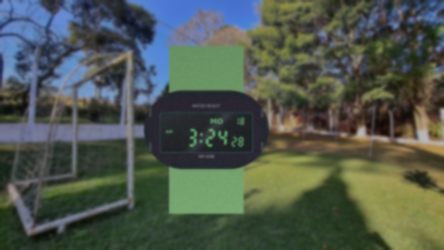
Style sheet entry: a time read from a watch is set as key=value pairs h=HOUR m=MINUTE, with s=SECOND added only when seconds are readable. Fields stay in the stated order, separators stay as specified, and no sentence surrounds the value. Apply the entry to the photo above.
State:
h=3 m=24
